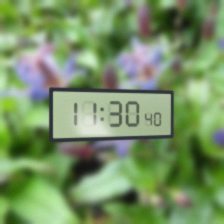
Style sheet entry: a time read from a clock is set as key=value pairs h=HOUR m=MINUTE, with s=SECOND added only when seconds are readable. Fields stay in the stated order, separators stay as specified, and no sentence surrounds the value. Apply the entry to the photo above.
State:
h=11 m=30 s=40
